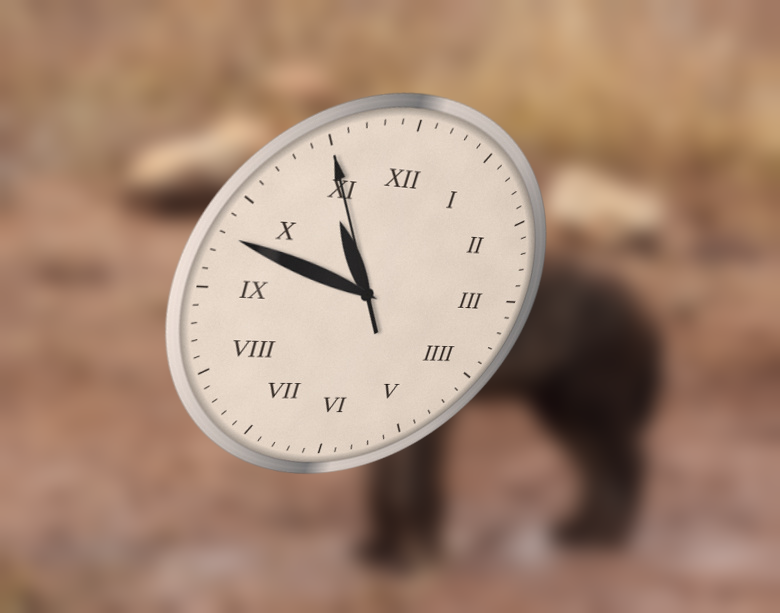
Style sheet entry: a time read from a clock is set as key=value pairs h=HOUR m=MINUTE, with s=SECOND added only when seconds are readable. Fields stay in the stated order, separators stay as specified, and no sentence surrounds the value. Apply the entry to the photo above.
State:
h=10 m=47 s=55
